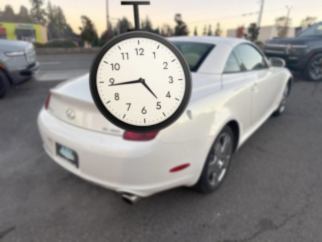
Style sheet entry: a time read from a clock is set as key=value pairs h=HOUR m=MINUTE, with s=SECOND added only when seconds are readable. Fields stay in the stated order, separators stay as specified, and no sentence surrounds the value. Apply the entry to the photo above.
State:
h=4 m=44
